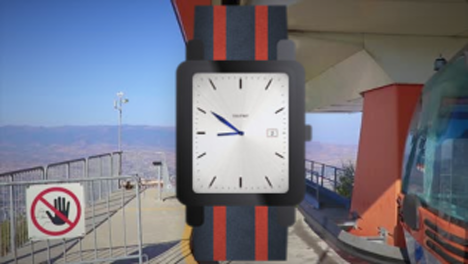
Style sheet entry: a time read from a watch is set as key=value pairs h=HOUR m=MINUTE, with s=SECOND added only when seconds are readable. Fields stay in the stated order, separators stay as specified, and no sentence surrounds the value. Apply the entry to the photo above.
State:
h=8 m=51
